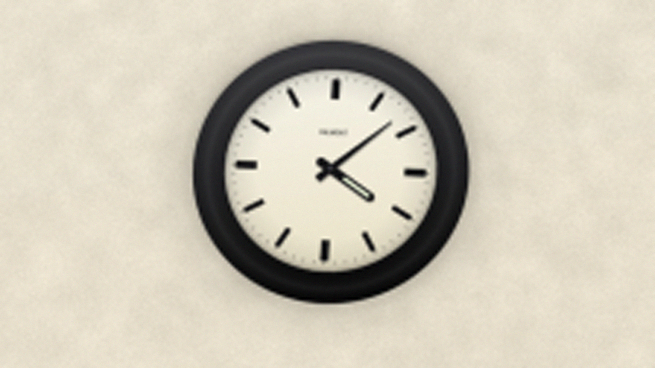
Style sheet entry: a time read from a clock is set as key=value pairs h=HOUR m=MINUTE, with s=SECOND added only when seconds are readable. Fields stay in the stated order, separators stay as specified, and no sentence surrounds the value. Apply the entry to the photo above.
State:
h=4 m=8
